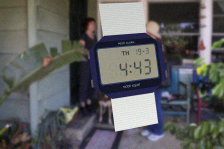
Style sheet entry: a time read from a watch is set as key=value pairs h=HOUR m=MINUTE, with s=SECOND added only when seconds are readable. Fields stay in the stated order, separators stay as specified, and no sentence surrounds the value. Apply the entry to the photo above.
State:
h=4 m=43
